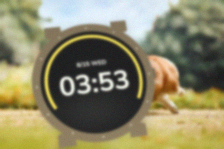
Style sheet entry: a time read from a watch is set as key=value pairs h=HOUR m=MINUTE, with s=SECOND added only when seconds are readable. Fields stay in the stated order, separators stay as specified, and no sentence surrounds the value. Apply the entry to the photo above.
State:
h=3 m=53
